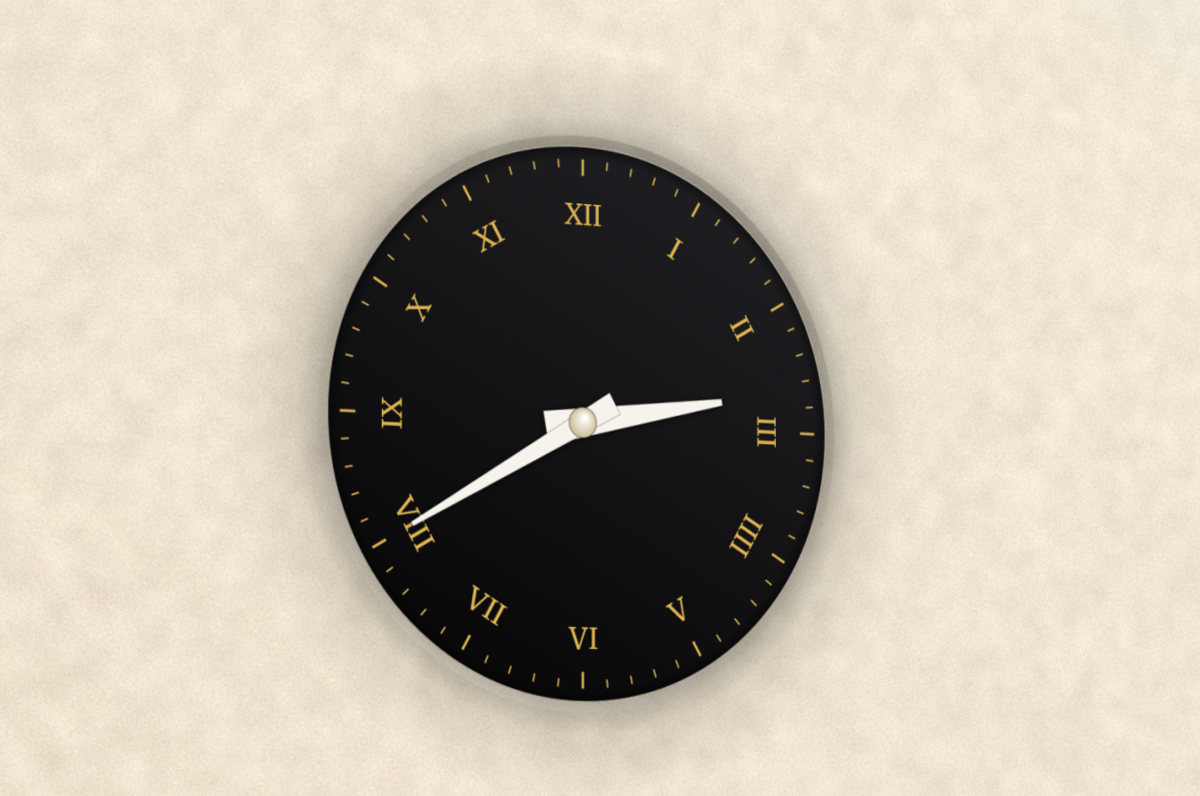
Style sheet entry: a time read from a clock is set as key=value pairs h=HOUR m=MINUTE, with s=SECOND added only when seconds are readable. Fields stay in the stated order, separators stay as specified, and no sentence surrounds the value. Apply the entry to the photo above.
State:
h=2 m=40
